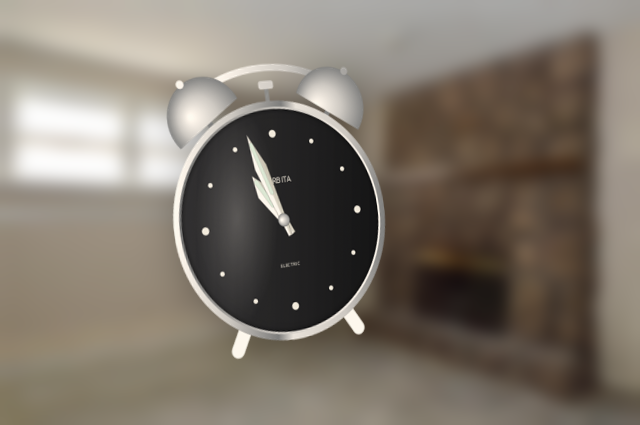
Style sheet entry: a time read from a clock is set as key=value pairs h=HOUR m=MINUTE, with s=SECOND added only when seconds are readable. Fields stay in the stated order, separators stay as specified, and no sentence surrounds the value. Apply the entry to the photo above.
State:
h=10 m=57
